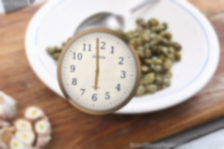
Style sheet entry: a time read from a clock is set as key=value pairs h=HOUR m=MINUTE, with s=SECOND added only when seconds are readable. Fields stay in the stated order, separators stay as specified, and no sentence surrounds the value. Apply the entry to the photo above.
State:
h=5 m=59
